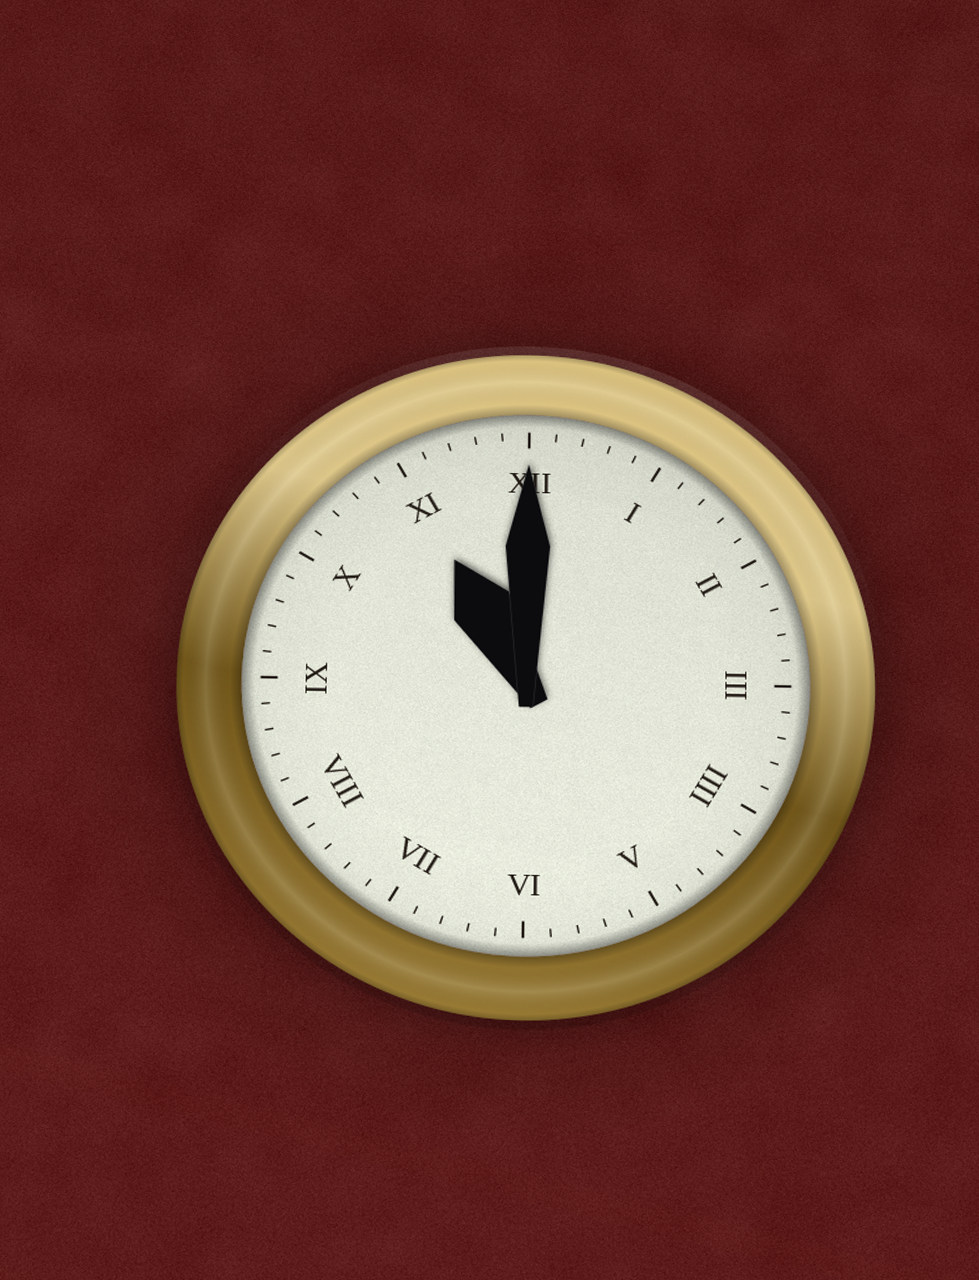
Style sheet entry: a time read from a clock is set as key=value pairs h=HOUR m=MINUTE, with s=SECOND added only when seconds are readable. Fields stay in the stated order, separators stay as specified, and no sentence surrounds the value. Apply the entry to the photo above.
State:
h=11 m=0
